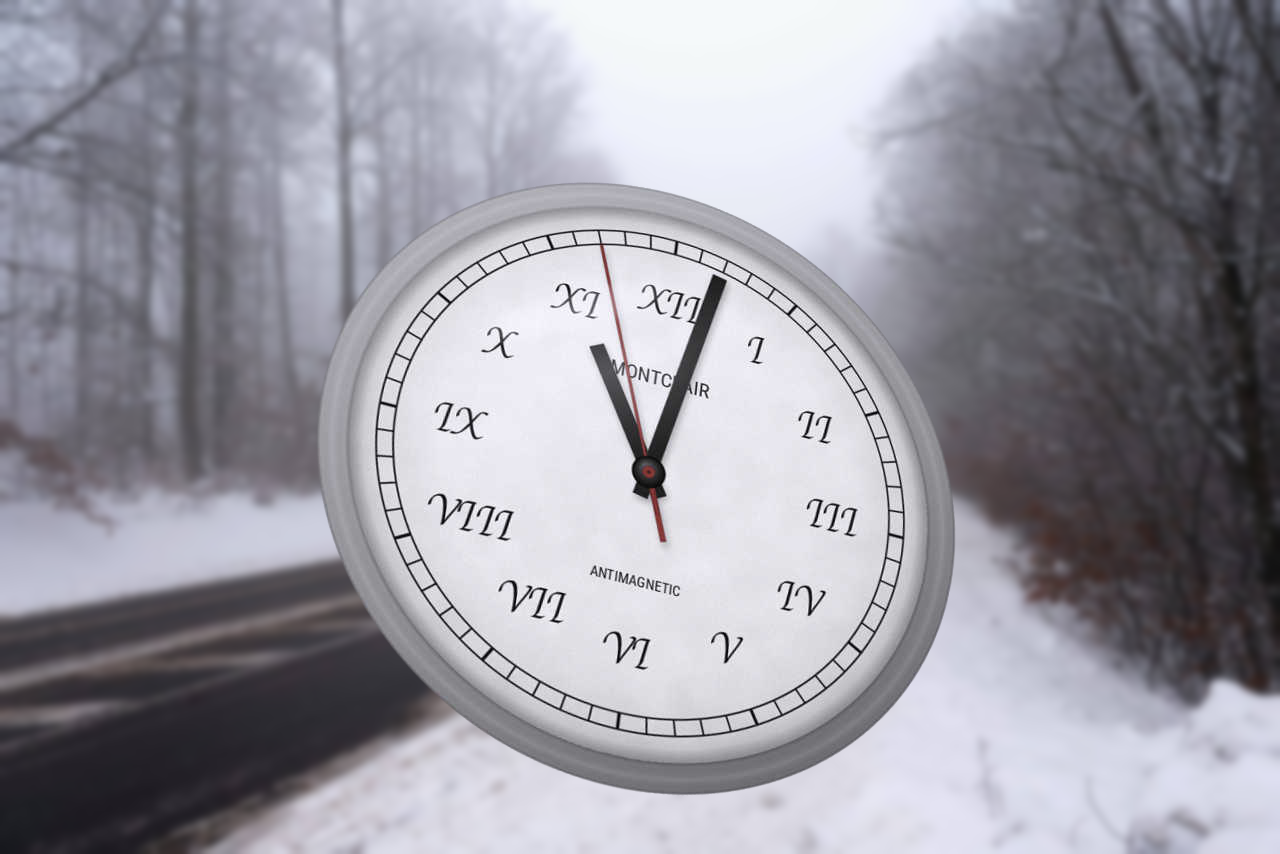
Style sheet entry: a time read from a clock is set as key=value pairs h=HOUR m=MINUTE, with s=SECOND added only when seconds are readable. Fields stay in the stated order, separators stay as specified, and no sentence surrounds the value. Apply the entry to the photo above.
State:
h=11 m=1 s=57
